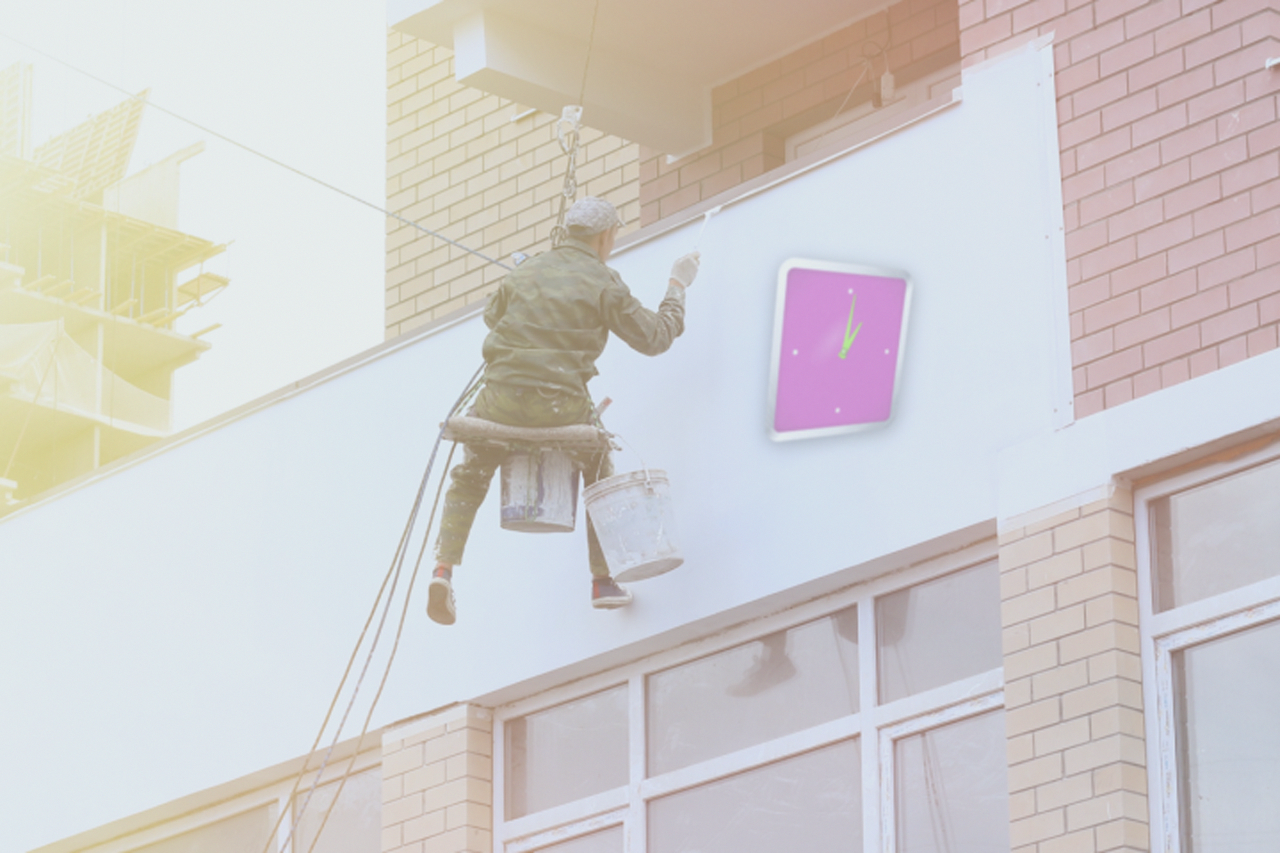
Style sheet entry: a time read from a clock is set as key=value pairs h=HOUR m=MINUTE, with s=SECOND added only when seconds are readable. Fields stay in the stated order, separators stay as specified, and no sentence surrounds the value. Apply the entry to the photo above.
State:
h=1 m=1
